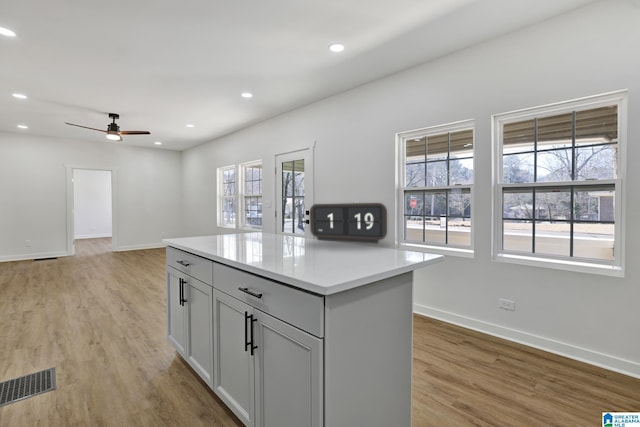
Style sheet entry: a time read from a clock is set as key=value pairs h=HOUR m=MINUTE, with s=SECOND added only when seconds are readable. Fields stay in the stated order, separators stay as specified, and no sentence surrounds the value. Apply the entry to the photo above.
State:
h=1 m=19
